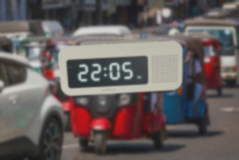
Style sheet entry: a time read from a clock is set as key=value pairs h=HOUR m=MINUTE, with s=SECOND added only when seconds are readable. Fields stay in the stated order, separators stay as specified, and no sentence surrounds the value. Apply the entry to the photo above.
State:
h=22 m=5
